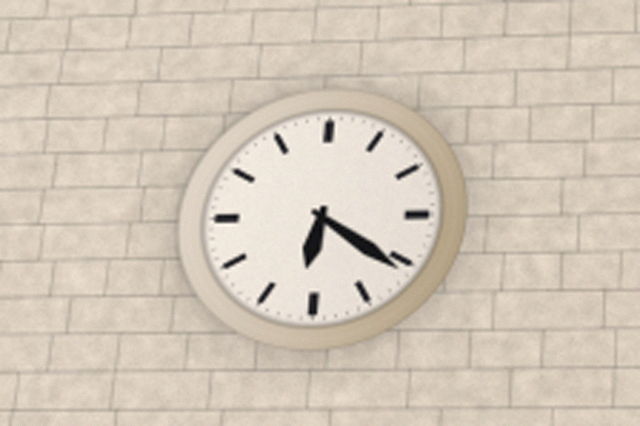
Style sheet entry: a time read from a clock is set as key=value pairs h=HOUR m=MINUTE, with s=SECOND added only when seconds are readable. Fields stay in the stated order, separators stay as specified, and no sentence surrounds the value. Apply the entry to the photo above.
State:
h=6 m=21
